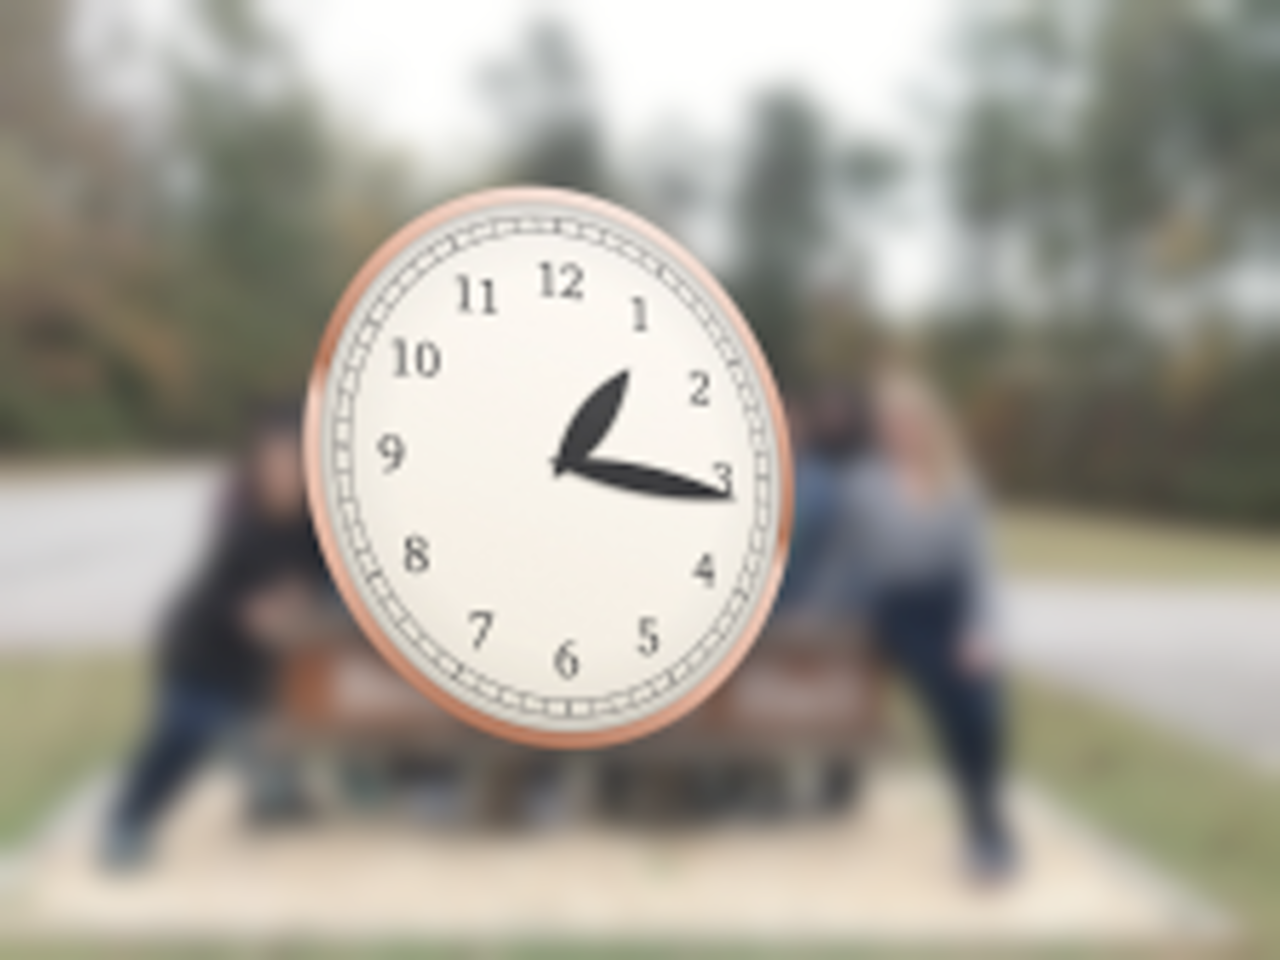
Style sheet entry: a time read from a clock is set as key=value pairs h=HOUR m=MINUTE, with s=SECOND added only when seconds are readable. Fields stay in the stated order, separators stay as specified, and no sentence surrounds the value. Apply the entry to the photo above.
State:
h=1 m=16
